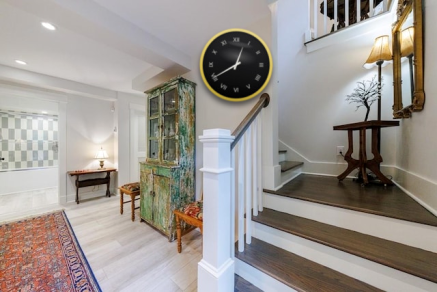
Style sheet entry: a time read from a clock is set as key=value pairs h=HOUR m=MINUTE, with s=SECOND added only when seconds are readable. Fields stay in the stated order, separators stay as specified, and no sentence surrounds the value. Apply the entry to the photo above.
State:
h=12 m=40
